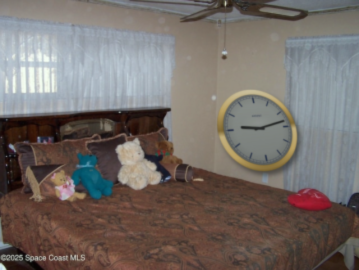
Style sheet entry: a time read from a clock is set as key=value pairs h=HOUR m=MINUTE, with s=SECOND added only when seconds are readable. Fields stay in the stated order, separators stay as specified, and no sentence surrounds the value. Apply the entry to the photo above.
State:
h=9 m=13
